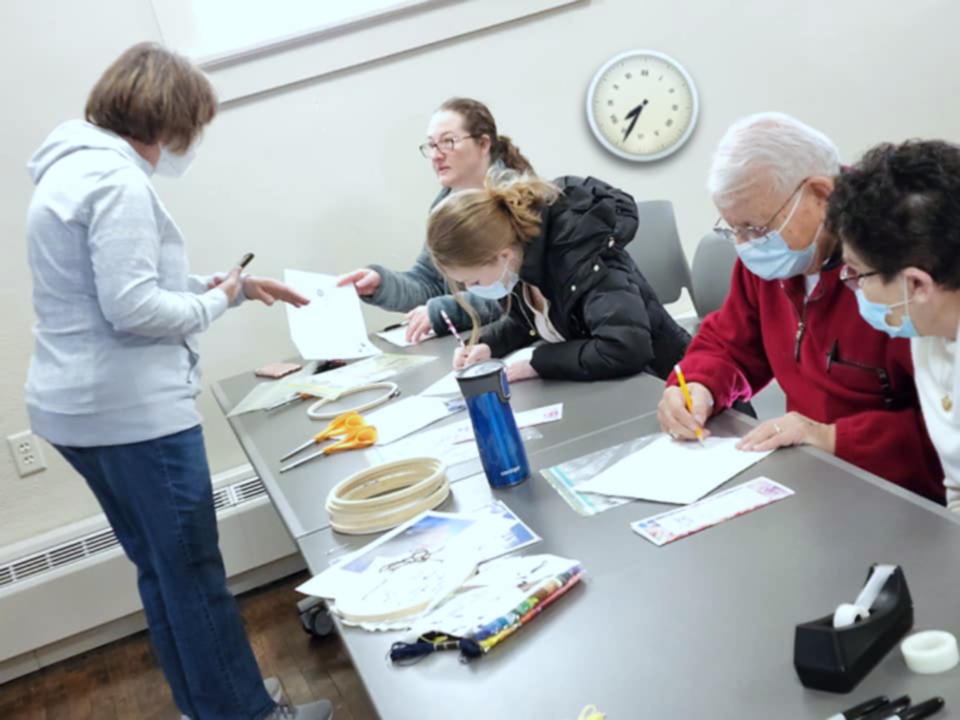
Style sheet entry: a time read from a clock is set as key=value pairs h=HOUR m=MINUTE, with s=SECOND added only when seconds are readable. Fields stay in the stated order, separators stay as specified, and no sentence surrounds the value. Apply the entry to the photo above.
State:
h=7 m=34
